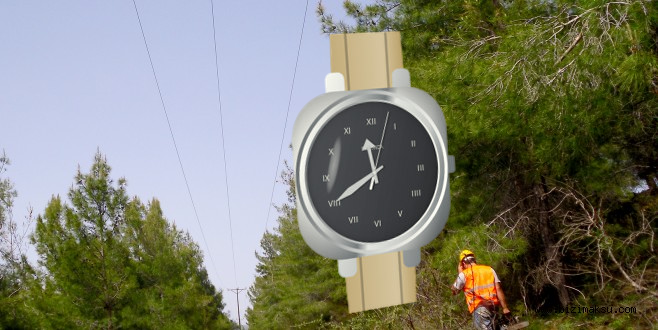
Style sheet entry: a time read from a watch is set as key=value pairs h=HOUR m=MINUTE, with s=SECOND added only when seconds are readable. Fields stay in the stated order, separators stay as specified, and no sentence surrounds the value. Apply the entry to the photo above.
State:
h=11 m=40 s=3
